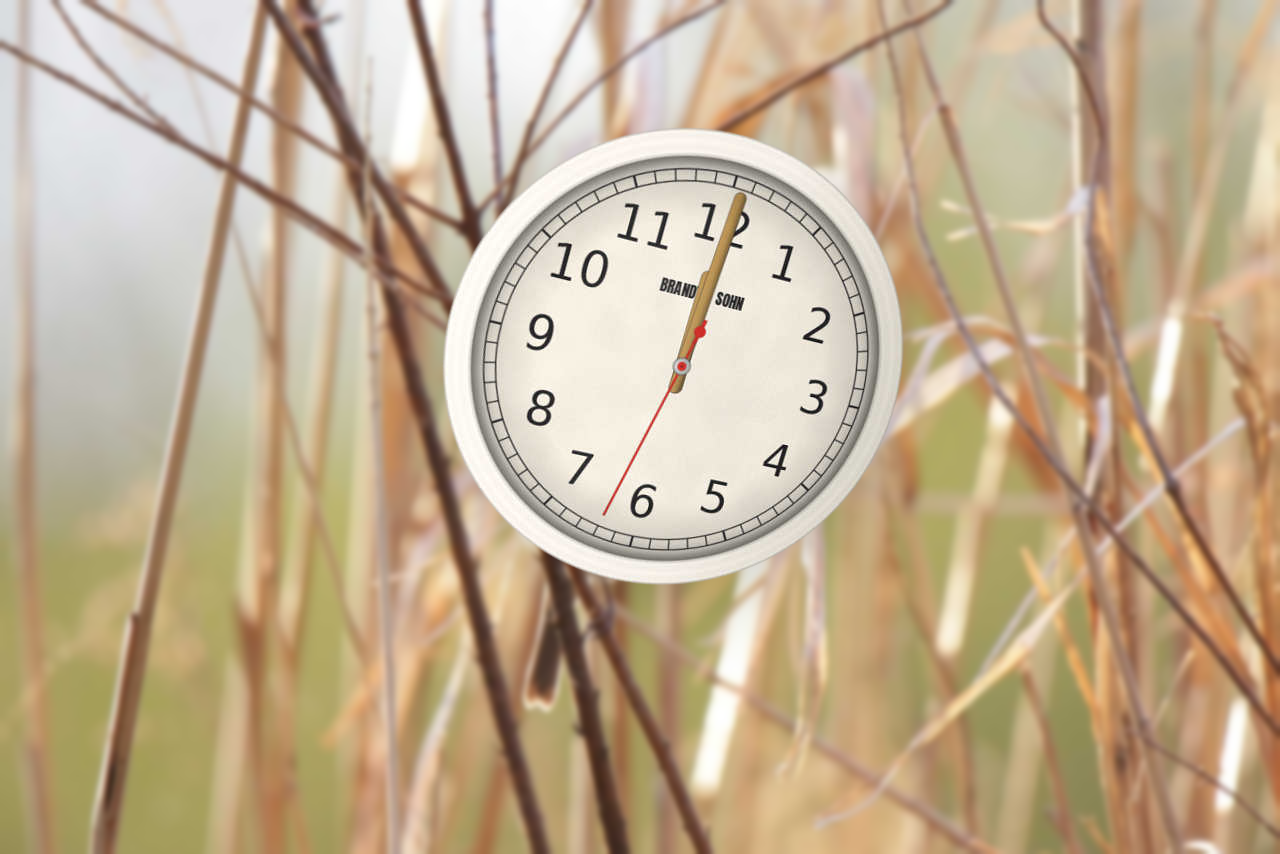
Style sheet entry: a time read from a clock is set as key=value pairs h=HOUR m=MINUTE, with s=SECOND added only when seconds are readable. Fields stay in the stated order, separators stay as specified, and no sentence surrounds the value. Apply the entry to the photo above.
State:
h=12 m=0 s=32
